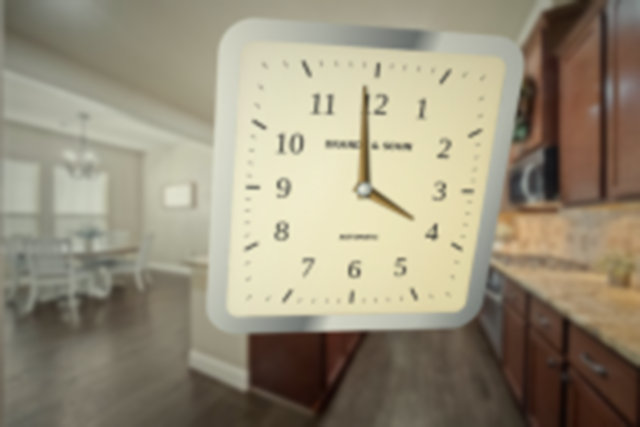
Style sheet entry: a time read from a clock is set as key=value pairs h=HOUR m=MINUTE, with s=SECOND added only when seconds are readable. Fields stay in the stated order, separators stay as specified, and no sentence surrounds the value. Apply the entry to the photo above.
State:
h=3 m=59
